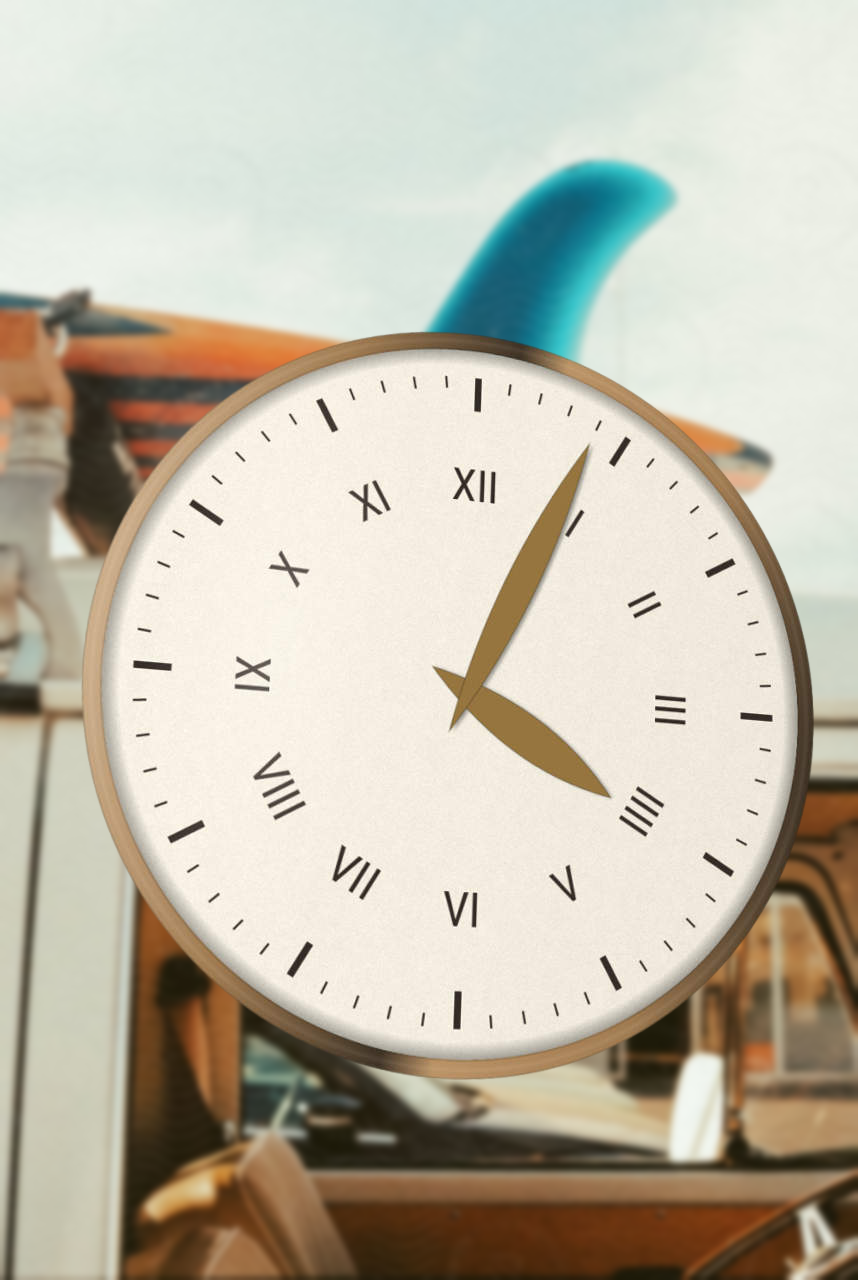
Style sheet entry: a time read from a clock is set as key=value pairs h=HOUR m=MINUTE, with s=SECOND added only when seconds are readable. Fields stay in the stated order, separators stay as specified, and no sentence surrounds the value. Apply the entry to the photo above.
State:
h=4 m=4
